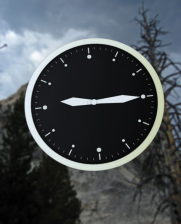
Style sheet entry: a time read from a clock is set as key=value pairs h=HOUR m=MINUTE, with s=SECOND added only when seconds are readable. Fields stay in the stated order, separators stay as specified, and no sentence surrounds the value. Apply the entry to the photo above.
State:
h=9 m=15
